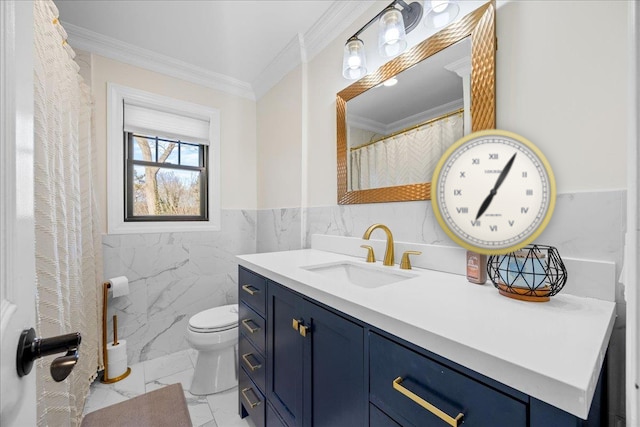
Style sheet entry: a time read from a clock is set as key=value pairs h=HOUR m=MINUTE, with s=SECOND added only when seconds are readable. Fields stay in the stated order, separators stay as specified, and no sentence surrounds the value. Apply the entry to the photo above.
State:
h=7 m=5
